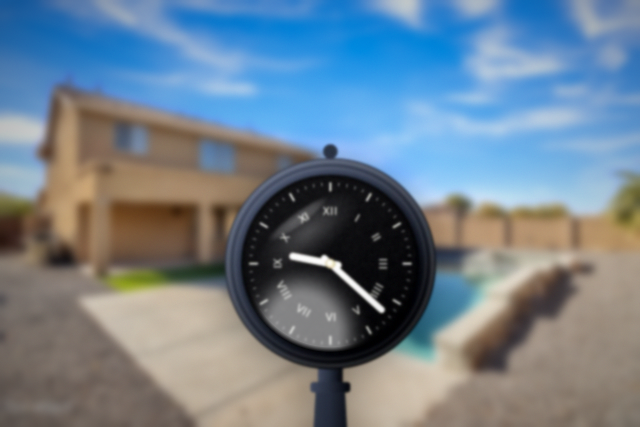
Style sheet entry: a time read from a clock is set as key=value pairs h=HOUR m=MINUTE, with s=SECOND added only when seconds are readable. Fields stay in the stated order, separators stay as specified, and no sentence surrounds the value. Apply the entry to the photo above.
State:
h=9 m=22
